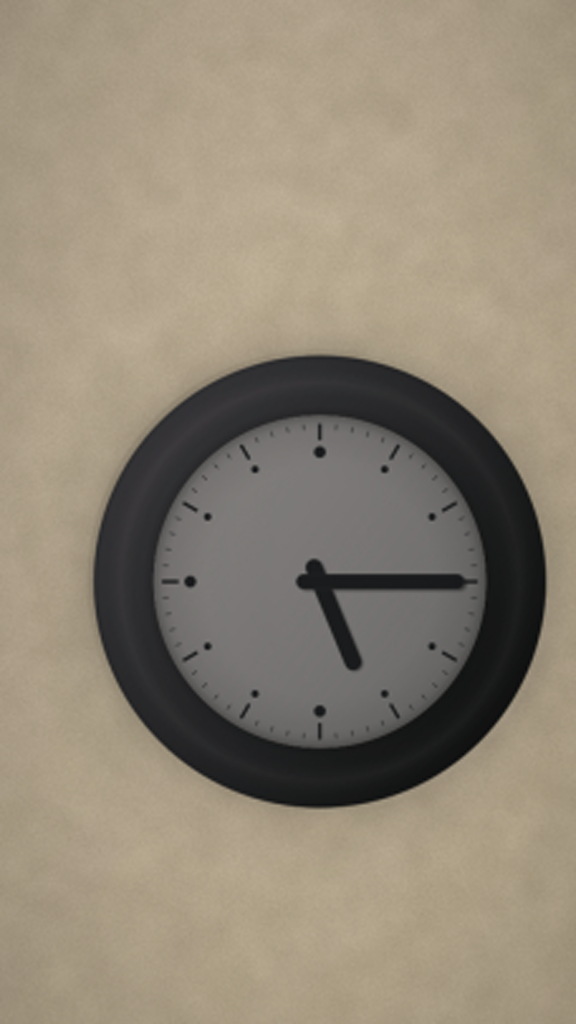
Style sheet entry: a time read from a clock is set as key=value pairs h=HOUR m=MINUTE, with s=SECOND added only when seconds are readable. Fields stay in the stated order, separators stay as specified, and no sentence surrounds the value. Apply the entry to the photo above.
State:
h=5 m=15
